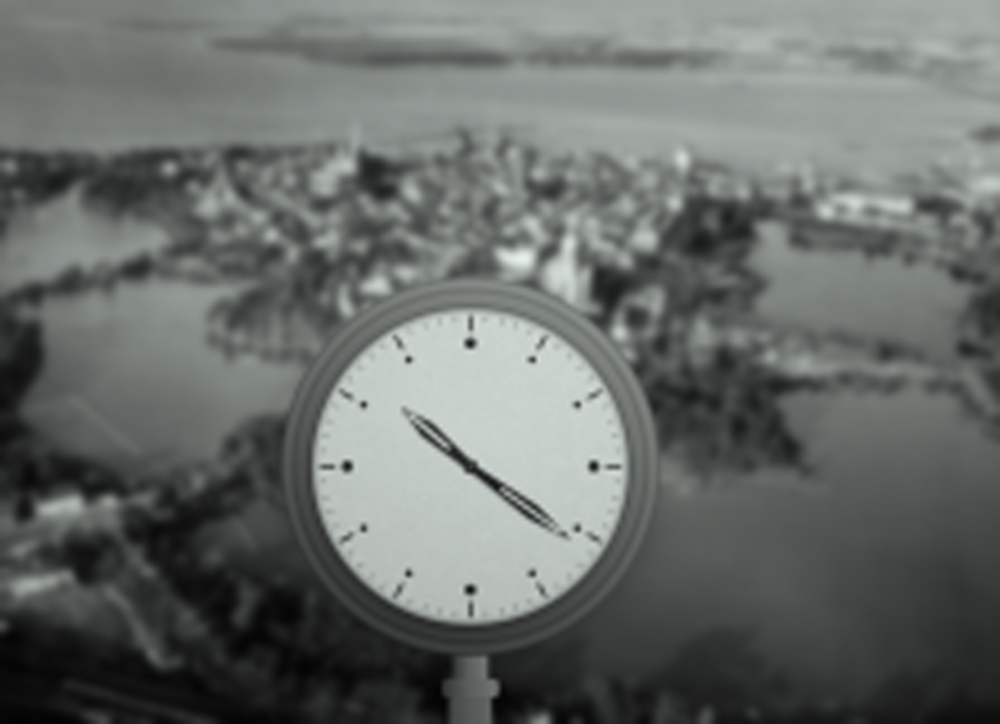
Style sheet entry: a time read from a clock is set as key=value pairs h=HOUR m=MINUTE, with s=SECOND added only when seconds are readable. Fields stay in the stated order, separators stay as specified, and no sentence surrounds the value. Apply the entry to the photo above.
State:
h=10 m=21
